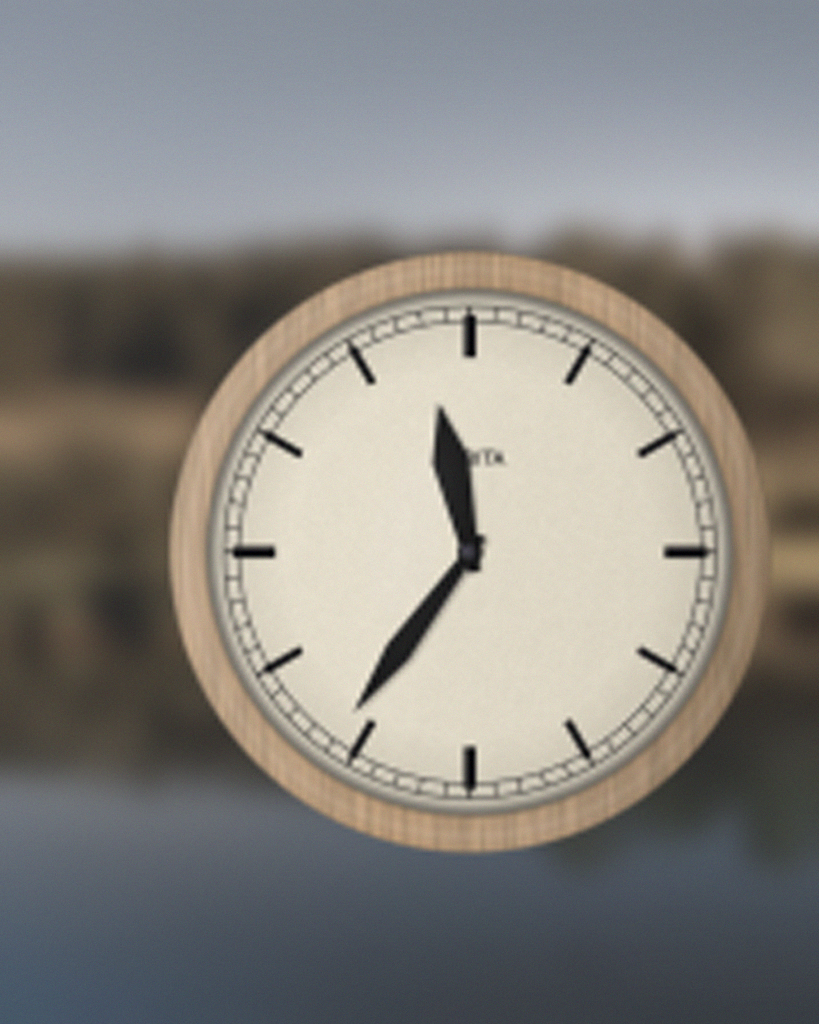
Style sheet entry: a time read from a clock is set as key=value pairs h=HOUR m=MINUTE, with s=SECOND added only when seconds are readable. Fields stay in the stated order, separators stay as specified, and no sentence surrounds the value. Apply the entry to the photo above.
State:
h=11 m=36
